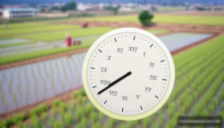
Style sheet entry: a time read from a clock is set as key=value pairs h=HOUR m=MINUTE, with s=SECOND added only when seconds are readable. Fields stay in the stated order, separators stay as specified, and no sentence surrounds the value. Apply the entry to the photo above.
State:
h=7 m=38
